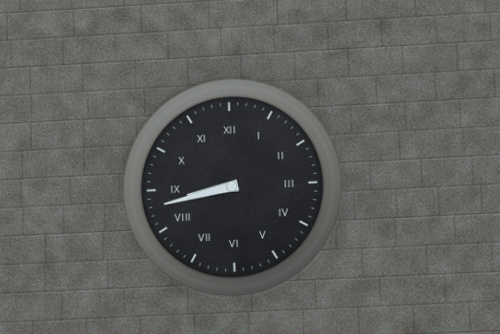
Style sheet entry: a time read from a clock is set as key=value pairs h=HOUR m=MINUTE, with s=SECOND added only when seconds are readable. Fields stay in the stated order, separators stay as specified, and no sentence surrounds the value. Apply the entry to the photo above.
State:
h=8 m=43
